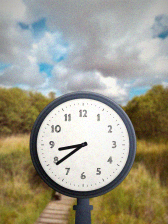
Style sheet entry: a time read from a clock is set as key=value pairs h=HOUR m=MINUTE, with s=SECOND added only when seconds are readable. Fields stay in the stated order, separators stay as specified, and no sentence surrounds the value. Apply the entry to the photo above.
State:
h=8 m=39
